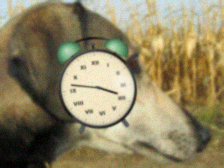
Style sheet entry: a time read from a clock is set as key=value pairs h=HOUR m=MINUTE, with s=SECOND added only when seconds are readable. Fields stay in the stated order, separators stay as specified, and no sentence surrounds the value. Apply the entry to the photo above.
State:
h=3 m=47
